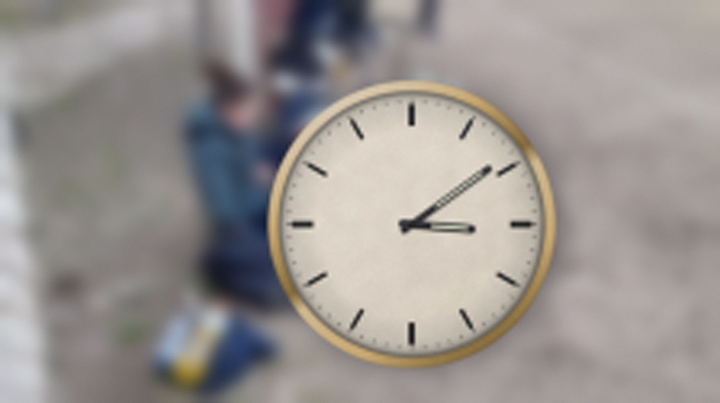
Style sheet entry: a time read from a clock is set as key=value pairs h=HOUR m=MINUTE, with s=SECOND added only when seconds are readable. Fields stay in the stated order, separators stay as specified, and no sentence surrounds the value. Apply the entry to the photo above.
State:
h=3 m=9
